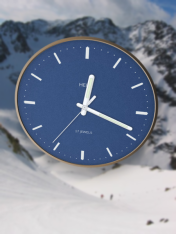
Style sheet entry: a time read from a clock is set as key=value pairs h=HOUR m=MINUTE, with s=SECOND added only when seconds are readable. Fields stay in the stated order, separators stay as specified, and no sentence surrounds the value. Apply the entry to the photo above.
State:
h=12 m=18 s=36
